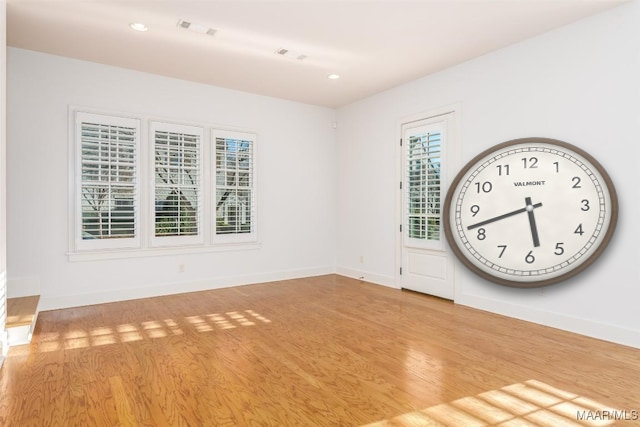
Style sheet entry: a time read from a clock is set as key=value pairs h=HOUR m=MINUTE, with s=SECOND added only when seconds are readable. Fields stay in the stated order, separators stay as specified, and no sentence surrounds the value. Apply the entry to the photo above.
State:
h=5 m=42
